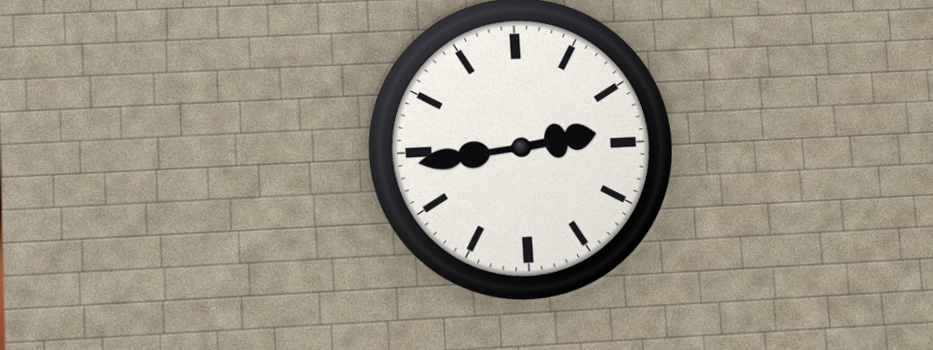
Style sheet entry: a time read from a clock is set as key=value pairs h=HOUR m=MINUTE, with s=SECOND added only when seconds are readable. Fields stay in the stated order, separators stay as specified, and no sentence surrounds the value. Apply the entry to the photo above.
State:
h=2 m=44
